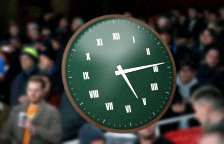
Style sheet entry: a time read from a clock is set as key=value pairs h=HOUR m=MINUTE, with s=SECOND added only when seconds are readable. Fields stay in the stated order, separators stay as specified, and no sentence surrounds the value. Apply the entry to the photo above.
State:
h=5 m=14
